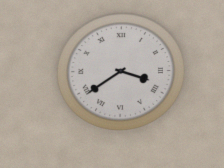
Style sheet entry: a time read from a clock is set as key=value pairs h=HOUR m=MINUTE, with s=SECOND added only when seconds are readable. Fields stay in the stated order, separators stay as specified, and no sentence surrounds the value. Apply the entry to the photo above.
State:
h=3 m=39
